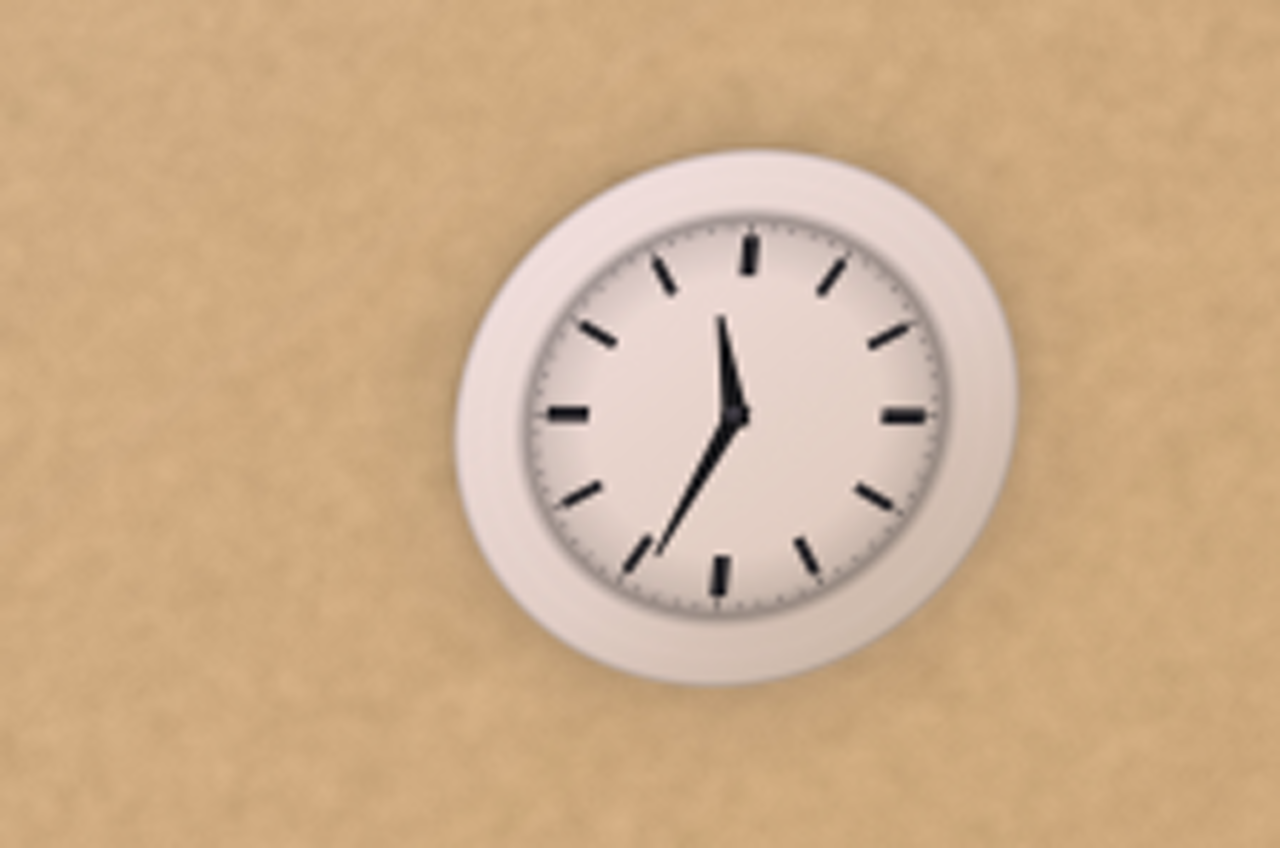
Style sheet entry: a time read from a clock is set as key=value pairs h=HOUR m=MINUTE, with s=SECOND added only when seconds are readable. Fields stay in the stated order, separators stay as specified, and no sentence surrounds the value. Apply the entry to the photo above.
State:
h=11 m=34
